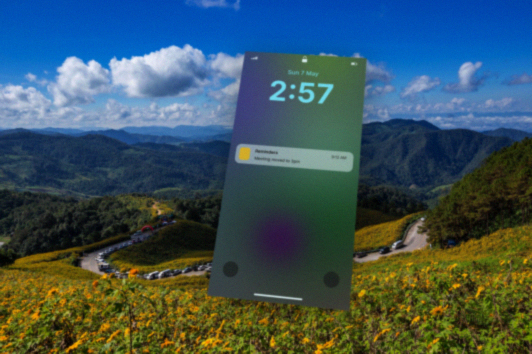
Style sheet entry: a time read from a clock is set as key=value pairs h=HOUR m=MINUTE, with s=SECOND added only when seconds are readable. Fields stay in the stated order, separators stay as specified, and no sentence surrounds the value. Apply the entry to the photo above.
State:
h=2 m=57
